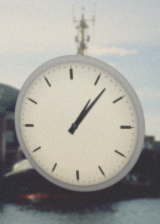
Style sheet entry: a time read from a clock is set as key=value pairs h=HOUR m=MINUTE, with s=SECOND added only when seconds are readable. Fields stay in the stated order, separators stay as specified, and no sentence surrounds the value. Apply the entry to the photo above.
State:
h=1 m=7
